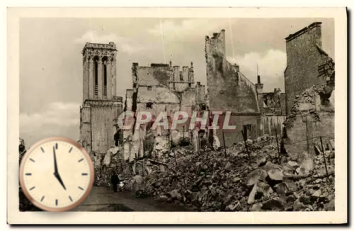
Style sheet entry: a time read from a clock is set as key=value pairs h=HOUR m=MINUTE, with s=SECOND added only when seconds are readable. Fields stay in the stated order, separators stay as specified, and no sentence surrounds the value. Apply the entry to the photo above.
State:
h=4 m=59
